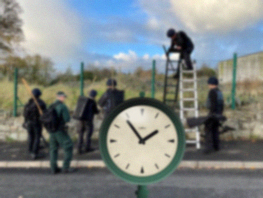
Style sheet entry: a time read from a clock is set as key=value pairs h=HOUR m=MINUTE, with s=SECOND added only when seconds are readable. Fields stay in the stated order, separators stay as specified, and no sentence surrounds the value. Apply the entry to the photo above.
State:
h=1 m=54
